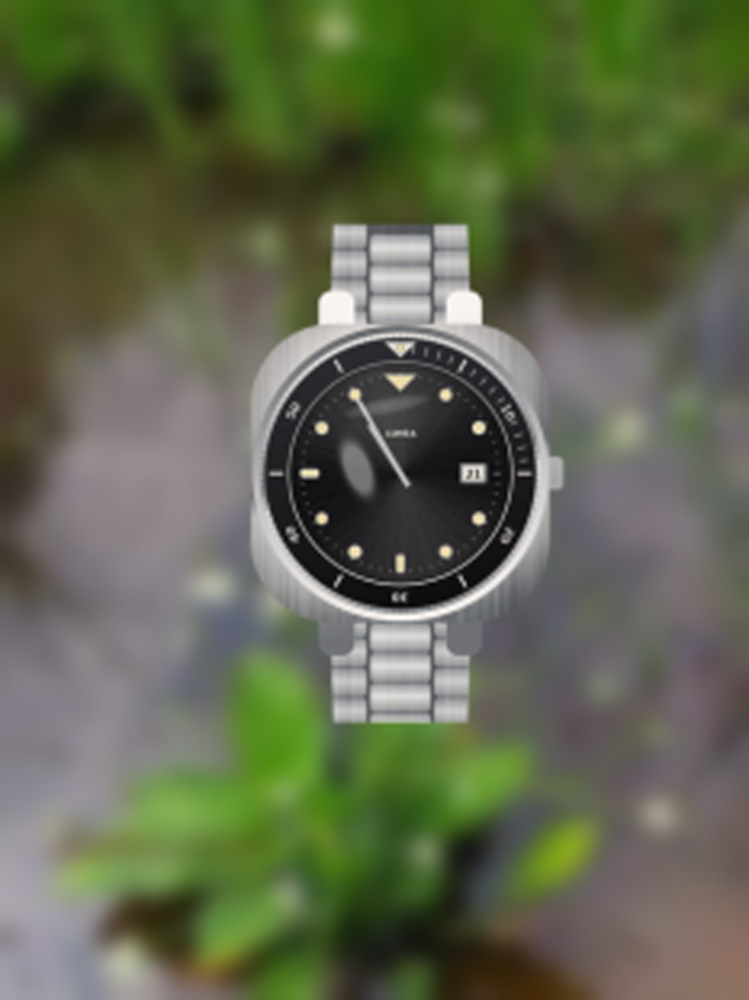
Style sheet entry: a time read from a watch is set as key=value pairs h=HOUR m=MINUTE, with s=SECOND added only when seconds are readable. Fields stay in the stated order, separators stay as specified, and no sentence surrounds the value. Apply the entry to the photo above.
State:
h=10 m=55
